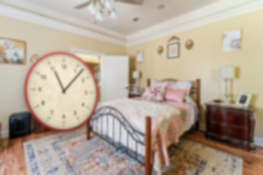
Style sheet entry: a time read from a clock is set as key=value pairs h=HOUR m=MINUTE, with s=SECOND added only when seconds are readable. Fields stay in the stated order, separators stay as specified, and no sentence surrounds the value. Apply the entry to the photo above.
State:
h=11 m=7
